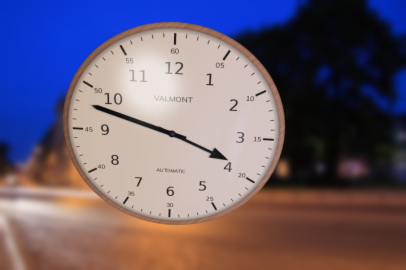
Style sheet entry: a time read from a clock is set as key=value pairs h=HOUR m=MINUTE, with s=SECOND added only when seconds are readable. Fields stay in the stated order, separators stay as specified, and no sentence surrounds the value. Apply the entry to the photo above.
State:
h=3 m=48
